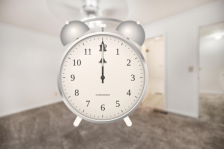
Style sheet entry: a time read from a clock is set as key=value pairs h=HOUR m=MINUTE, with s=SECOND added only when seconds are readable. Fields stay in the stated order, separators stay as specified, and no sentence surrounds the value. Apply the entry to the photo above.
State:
h=12 m=0
